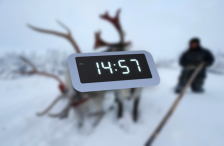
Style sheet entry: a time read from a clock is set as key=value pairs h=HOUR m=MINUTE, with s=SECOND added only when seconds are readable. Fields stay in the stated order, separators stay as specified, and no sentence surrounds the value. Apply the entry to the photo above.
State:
h=14 m=57
